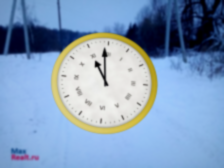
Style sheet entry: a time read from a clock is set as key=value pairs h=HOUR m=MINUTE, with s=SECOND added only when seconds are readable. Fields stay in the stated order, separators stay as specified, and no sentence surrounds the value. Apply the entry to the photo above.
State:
h=10 m=59
